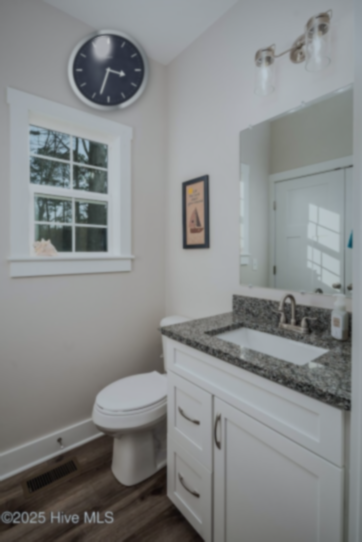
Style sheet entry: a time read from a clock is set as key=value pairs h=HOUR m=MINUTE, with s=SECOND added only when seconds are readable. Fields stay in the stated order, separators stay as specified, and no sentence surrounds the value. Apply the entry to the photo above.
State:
h=3 m=33
